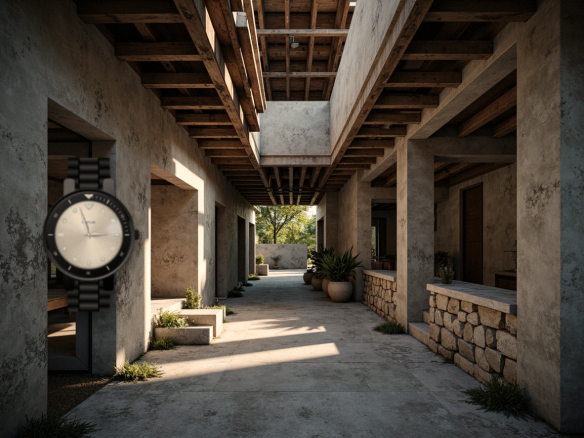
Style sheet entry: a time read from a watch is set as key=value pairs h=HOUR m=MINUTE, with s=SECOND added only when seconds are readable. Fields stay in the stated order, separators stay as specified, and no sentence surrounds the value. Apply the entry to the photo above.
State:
h=2 m=57
